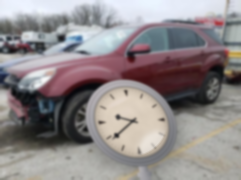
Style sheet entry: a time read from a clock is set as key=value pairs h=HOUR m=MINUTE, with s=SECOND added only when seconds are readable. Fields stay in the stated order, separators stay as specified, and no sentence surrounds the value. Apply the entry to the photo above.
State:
h=9 m=39
